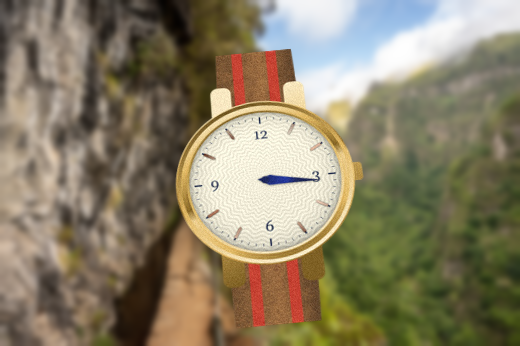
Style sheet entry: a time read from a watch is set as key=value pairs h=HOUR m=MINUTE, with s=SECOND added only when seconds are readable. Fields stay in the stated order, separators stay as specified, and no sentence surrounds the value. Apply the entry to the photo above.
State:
h=3 m=16
